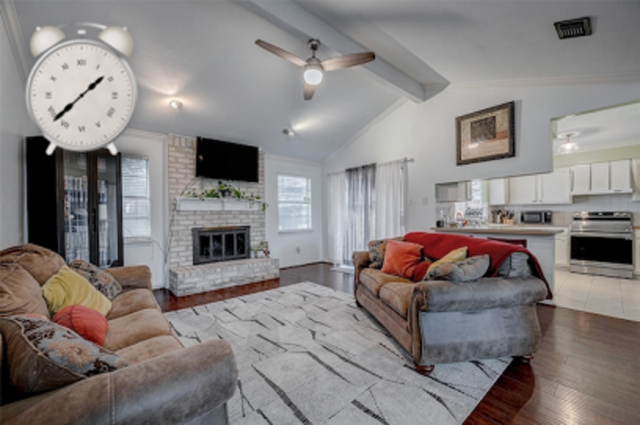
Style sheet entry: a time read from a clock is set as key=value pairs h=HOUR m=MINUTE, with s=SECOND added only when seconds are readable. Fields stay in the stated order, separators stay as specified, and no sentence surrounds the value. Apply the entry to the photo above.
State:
h=1 m=38
